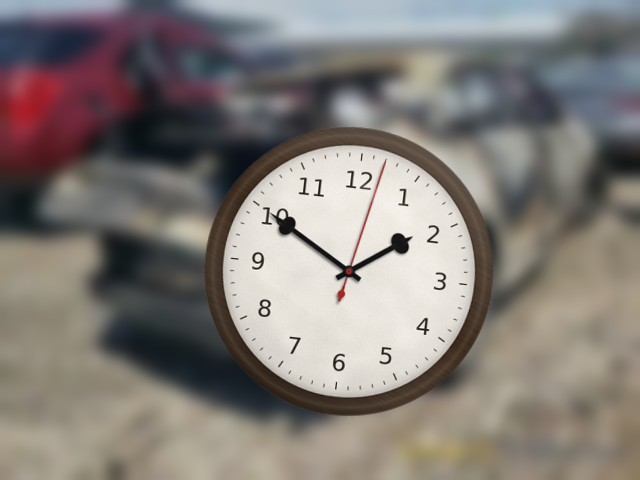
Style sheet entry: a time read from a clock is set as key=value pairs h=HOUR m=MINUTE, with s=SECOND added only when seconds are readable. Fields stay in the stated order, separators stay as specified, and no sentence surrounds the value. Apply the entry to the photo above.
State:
h=1 m=50 s=2
